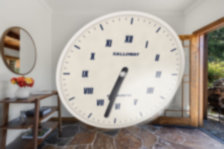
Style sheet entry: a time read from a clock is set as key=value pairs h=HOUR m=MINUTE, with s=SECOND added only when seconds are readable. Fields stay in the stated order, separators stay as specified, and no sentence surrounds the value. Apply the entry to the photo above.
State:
h=6 m=32
